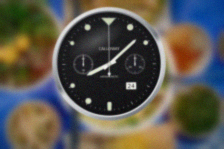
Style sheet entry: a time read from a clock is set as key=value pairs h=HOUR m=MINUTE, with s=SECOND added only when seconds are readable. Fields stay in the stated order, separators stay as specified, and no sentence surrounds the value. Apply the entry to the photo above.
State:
h=8 m=8
